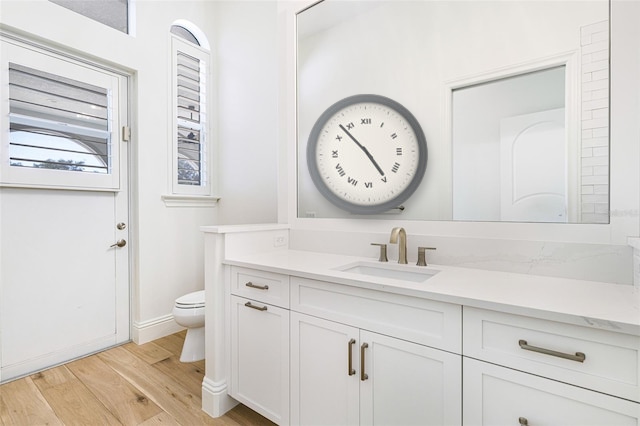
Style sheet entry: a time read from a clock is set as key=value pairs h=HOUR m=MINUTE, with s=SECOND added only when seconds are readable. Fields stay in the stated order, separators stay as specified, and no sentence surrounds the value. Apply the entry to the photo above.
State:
h=4 m=53
